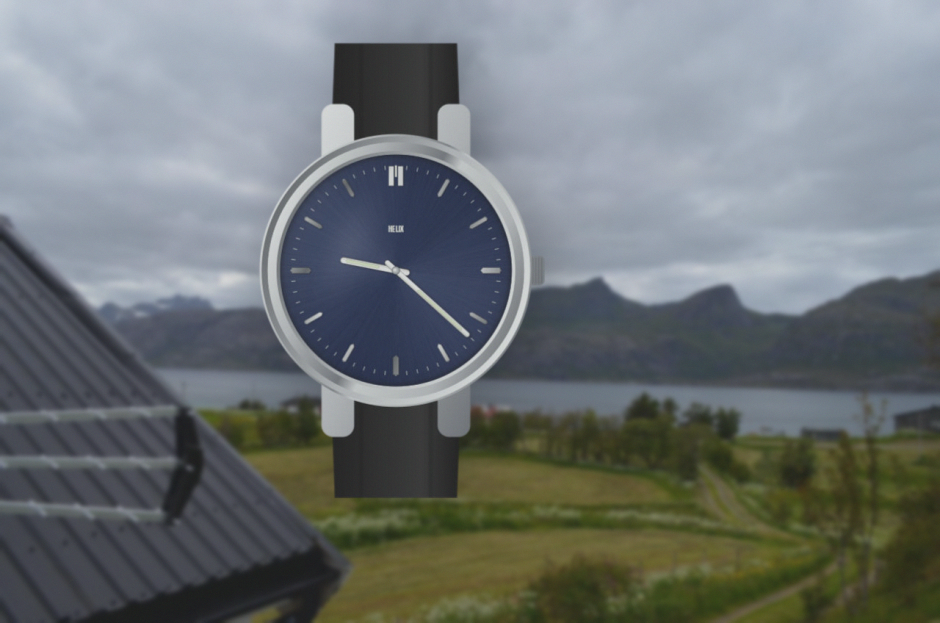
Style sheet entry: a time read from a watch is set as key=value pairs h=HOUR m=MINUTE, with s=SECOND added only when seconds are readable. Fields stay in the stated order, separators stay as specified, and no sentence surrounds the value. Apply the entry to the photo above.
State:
h=9 m=22
